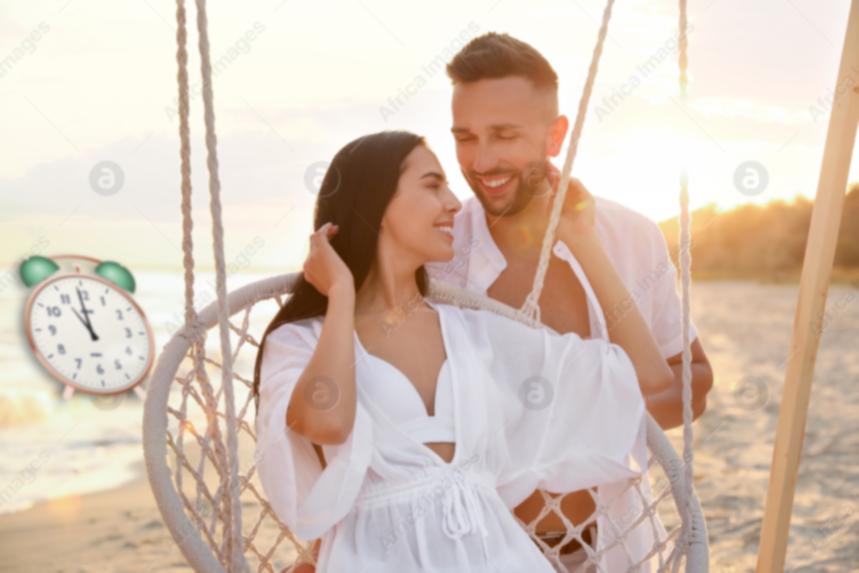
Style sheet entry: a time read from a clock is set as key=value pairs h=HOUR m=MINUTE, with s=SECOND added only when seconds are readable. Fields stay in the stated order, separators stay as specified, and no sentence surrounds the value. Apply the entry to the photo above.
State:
h=10 m=59
